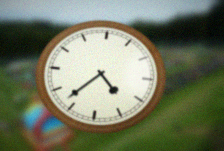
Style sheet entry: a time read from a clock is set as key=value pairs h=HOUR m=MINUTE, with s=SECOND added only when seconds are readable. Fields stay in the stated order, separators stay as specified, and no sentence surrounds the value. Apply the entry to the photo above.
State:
h=4 m=37
